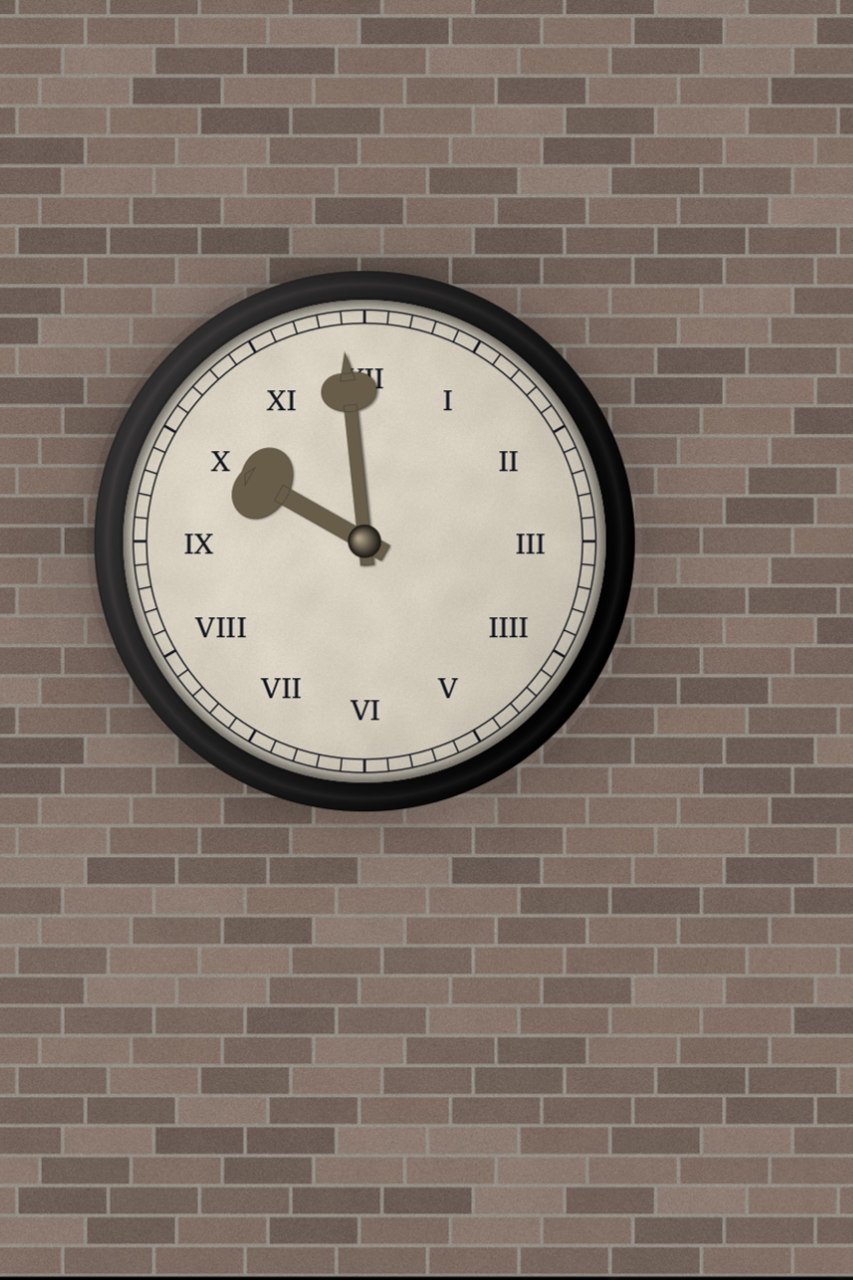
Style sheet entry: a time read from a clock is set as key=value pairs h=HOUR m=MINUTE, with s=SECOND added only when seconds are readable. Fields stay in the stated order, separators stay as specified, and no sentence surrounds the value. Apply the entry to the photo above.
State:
h=9 m=59
